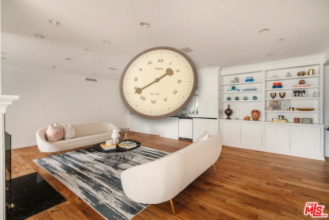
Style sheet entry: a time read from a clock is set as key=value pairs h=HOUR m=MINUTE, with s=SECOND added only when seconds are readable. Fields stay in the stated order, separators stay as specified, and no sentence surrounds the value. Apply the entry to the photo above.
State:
h=1 m=39
